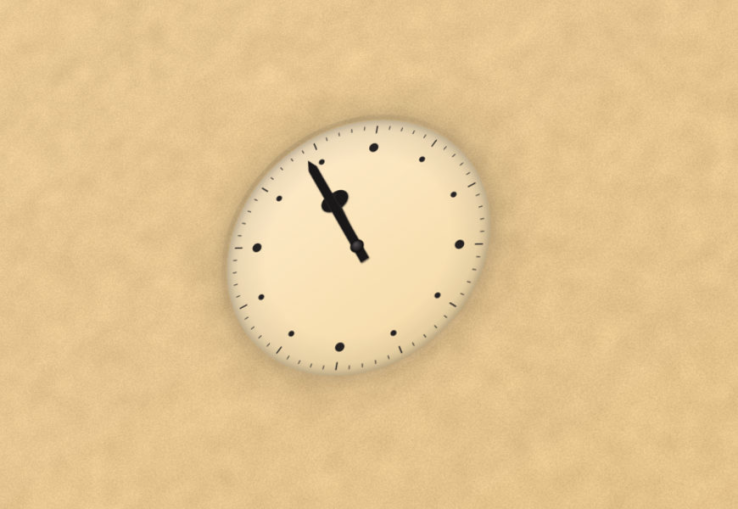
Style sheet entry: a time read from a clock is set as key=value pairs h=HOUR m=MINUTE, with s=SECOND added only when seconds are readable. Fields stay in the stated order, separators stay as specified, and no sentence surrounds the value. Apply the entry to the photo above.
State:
h=10 m=54
